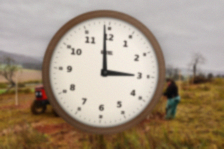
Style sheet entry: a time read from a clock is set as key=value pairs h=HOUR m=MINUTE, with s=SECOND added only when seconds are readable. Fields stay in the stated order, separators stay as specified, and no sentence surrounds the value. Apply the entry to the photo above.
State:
h=2 m=59
